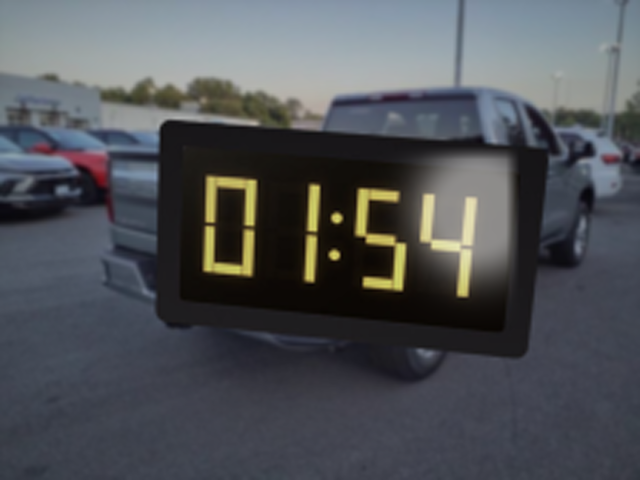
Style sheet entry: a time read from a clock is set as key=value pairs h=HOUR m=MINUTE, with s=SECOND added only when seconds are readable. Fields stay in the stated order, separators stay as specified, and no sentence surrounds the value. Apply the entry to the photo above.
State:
h=1 m=54
